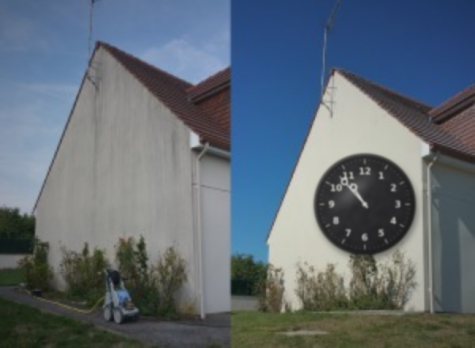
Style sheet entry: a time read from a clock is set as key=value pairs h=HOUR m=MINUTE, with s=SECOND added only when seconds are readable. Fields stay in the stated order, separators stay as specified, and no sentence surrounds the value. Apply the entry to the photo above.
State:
h=10 m=53
